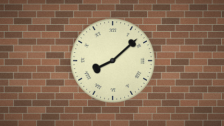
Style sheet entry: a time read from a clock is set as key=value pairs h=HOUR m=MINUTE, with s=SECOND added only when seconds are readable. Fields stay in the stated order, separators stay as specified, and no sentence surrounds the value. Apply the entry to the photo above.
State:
h=8 m=8
